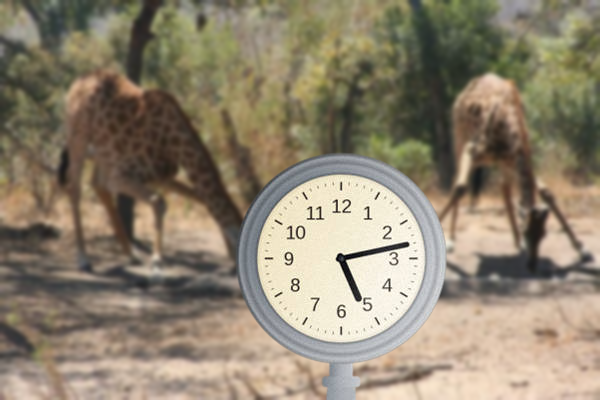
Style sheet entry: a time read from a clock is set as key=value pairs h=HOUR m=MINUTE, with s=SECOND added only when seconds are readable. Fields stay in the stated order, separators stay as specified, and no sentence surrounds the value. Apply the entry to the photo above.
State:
h=5 m=13
